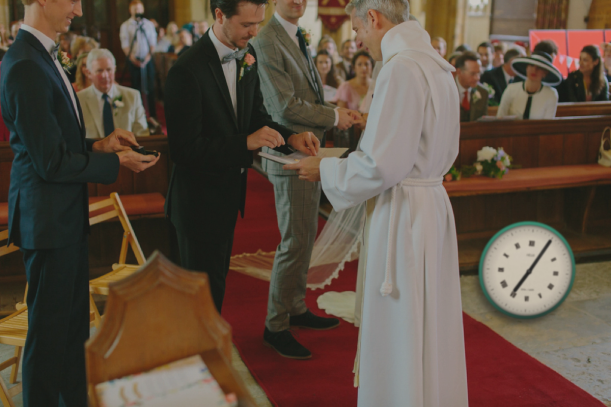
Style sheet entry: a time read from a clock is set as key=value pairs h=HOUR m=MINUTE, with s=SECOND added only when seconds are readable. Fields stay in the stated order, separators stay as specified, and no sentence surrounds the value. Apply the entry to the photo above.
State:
h=7 m=5
